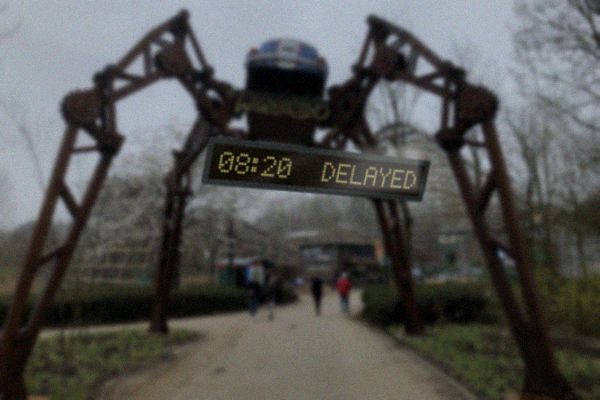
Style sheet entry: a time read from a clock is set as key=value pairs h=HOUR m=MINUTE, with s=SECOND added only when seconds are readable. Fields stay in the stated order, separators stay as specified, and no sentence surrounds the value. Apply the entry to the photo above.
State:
h=8 m=20
